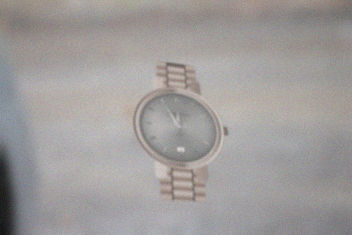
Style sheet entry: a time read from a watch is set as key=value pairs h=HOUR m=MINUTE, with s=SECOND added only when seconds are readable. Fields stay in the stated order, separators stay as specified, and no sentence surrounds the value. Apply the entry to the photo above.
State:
h=11 m=55
